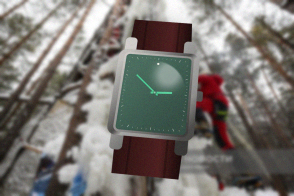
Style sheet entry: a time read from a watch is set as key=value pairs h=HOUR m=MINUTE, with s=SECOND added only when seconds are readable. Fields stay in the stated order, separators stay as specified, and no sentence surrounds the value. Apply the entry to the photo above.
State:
h=2 m=52
